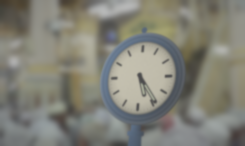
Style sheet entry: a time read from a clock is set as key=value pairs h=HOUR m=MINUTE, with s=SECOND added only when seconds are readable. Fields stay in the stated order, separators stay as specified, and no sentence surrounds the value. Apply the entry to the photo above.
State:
h=5 m=24
